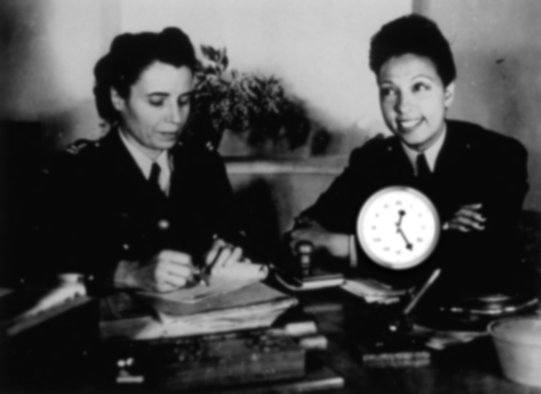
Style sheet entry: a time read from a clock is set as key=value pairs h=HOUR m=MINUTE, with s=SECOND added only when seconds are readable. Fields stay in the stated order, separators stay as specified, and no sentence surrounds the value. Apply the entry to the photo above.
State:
h=12 m=25
